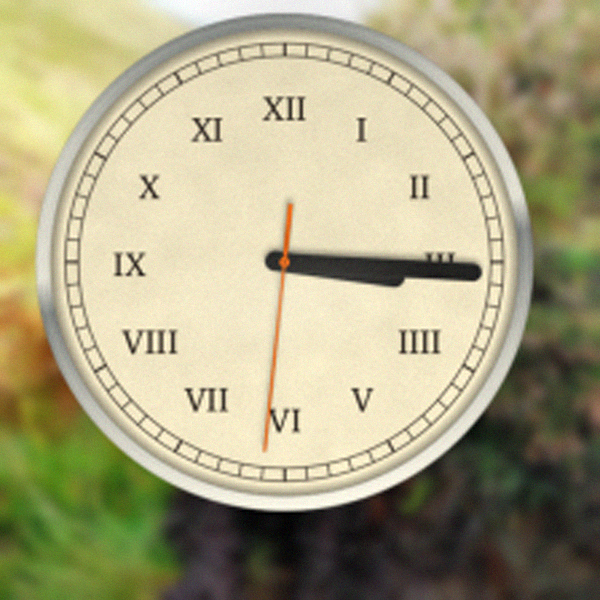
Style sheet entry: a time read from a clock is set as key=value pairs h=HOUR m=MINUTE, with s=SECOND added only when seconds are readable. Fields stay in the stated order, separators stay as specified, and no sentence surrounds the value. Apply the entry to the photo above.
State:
h=3 m=15 s=31
